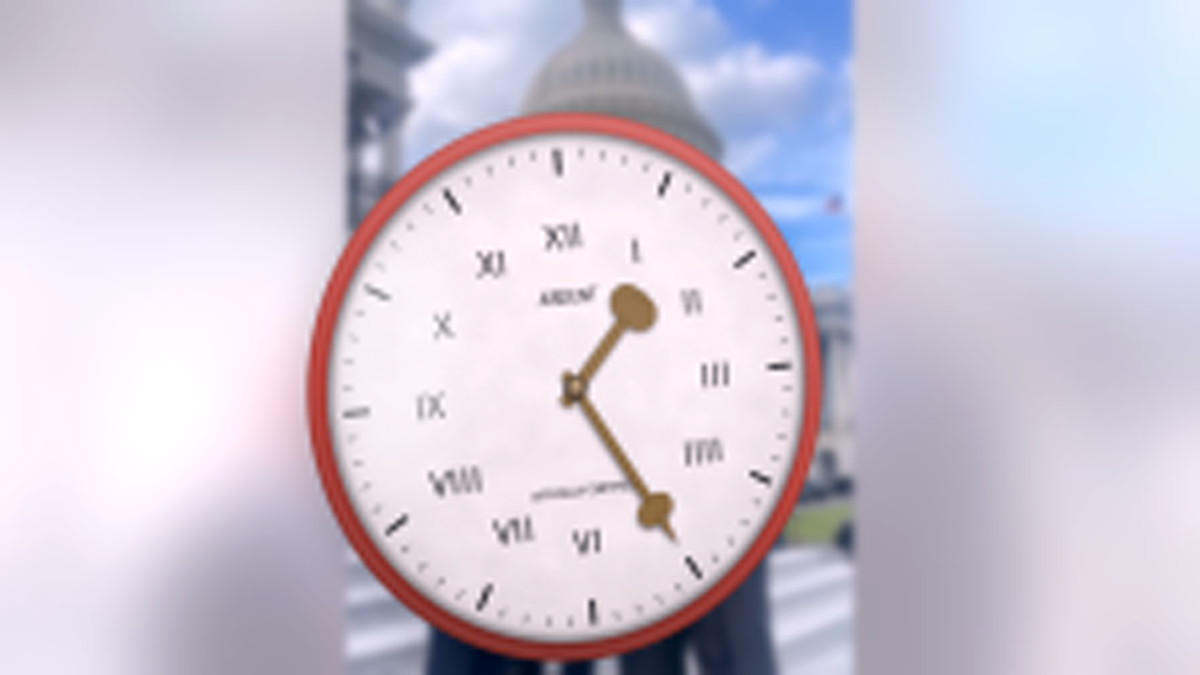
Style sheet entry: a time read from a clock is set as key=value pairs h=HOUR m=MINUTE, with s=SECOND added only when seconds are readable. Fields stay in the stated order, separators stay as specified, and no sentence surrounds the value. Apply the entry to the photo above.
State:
h=1 m=25
